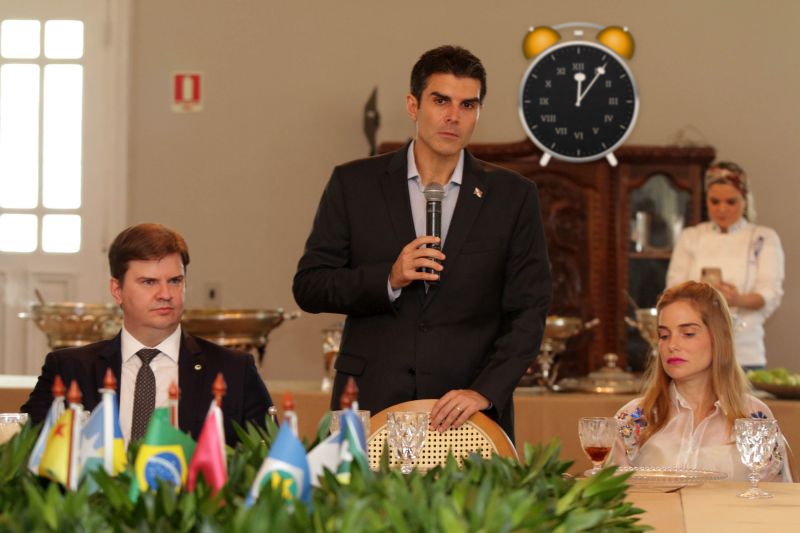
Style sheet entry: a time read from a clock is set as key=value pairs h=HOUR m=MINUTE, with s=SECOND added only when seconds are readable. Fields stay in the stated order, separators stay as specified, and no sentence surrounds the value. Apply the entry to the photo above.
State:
h=12 m=6
